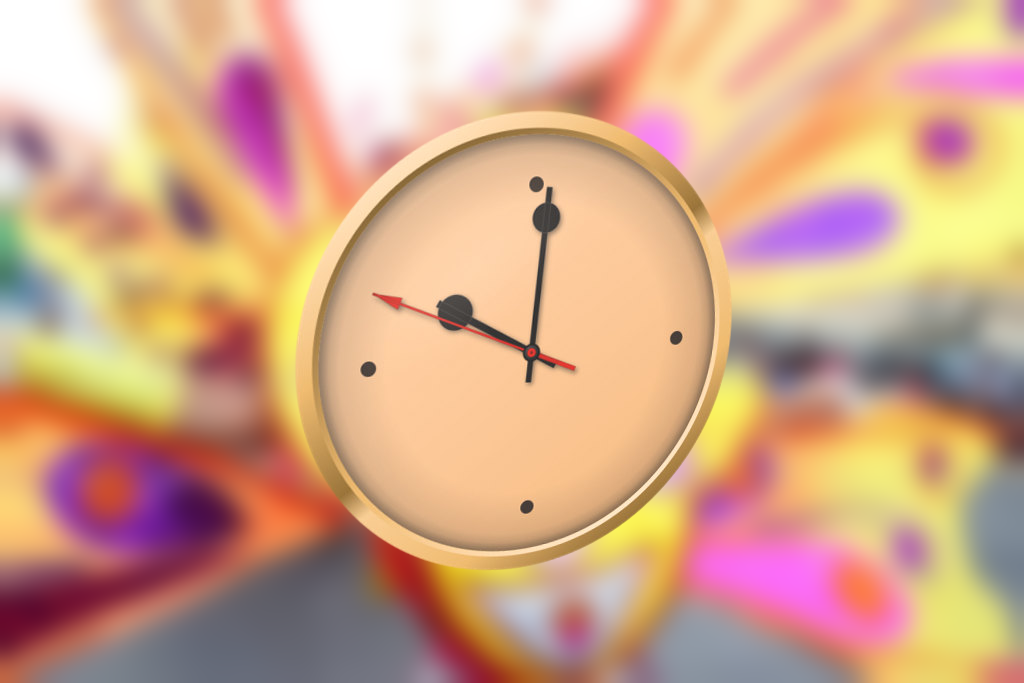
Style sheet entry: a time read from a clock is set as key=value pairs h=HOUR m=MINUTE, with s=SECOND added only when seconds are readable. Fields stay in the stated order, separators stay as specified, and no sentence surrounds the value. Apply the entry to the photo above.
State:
h=10 m=0 s=49
